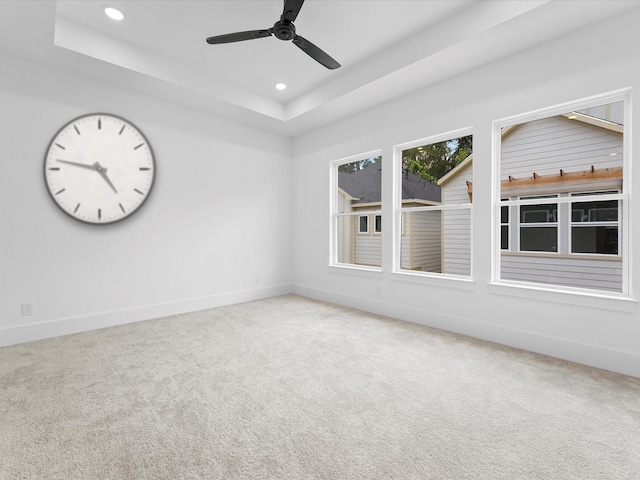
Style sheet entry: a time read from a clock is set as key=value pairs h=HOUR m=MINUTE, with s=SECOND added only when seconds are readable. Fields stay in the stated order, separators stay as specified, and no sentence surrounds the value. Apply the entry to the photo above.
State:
h=4 m=47
